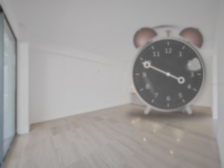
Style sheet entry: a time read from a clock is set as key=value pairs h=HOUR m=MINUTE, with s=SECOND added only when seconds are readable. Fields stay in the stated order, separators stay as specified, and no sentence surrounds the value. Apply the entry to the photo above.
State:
h=3 m=49
